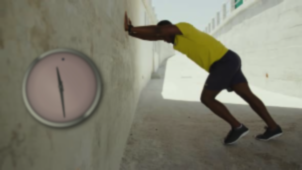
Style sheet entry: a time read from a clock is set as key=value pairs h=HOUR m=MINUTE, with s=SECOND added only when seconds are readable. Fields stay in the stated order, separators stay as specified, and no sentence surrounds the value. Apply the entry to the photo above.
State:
h=11 m=28
